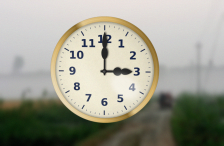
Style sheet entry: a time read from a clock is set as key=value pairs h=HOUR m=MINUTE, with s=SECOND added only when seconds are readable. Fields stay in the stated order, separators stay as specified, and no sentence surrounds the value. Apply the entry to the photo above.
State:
h=3 m=0
